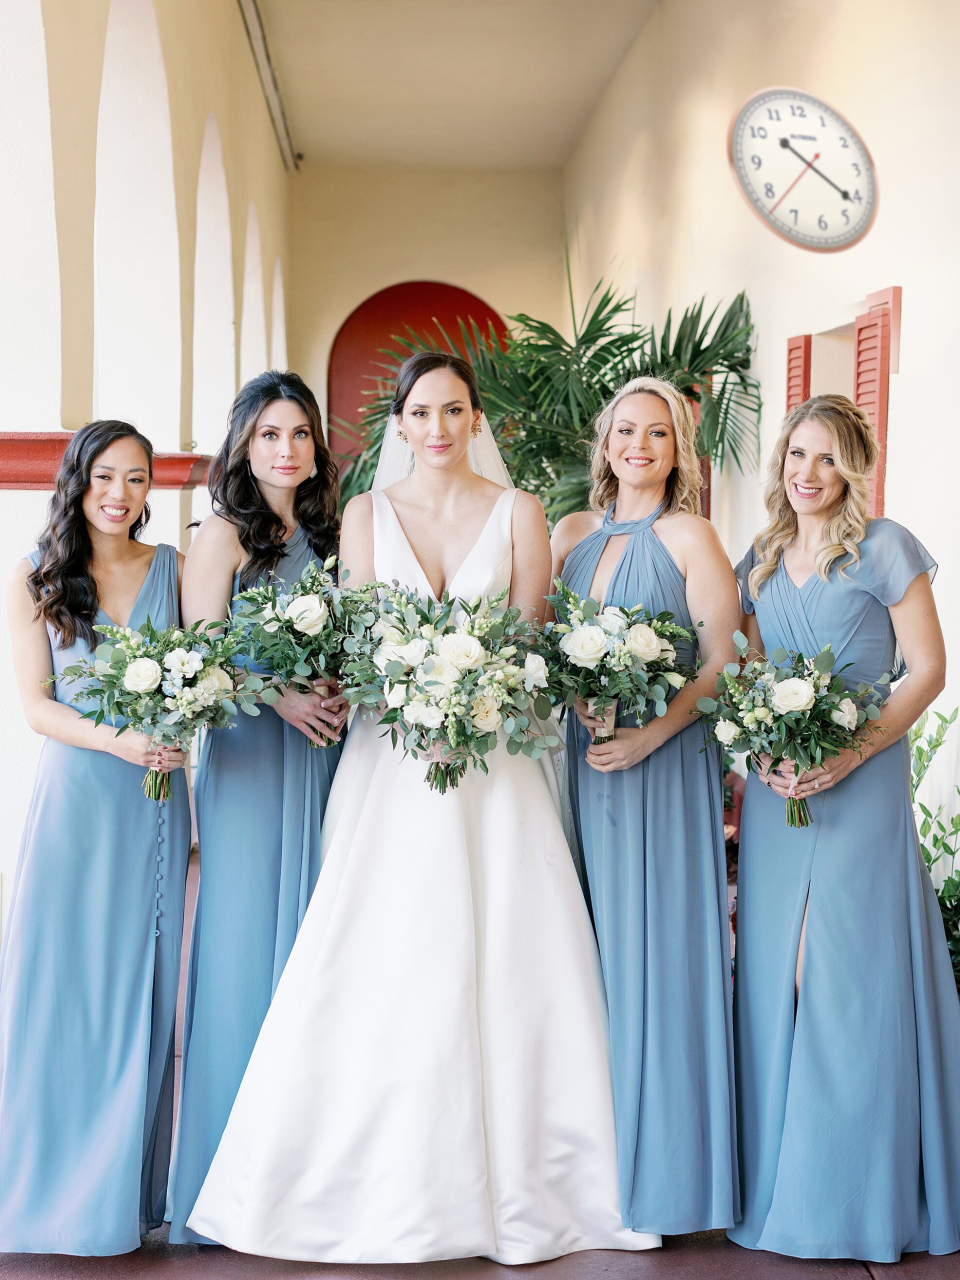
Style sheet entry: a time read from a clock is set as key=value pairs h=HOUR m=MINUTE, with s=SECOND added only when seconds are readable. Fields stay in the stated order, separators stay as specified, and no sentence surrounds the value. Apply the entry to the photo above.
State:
h=10 m=21 s=38
